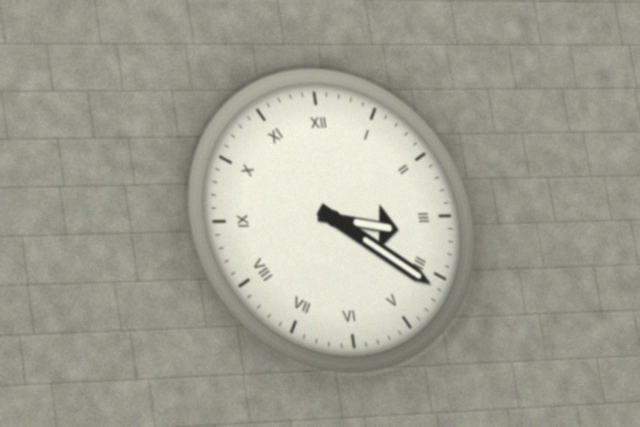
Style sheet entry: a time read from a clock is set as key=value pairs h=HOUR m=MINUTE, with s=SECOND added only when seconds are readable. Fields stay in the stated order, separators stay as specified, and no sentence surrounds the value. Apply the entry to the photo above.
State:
h=3 m=21
